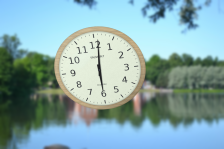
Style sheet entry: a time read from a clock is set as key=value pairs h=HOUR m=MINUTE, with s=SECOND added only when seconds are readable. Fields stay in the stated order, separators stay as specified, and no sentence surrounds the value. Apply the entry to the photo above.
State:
h=6 m=1
